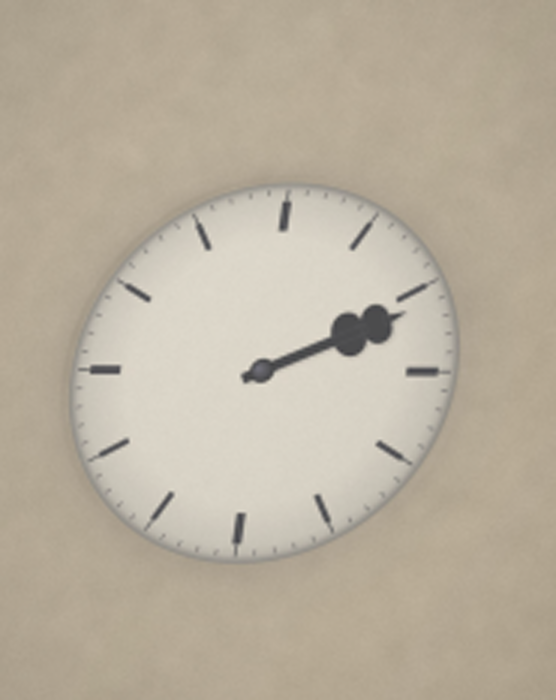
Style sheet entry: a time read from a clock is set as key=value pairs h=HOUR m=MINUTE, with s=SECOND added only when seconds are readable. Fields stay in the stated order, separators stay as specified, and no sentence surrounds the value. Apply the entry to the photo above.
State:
h=2 m=11
